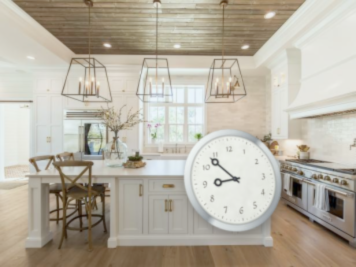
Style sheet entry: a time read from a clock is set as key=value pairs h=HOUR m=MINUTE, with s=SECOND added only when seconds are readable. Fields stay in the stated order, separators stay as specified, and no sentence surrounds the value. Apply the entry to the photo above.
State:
h=8 m=53
